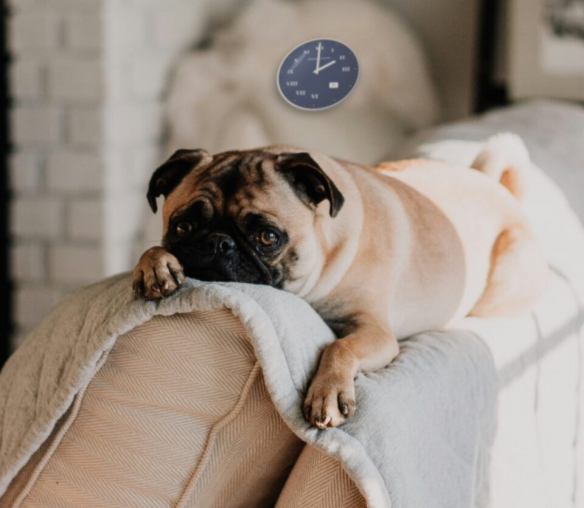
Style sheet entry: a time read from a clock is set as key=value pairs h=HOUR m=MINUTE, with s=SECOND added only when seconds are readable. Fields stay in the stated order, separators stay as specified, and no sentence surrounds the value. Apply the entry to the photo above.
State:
h=2 m=0
